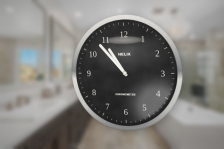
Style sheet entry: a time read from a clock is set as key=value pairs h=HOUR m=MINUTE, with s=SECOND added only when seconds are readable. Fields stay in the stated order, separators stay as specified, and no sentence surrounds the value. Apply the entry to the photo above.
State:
h=10 m=53
